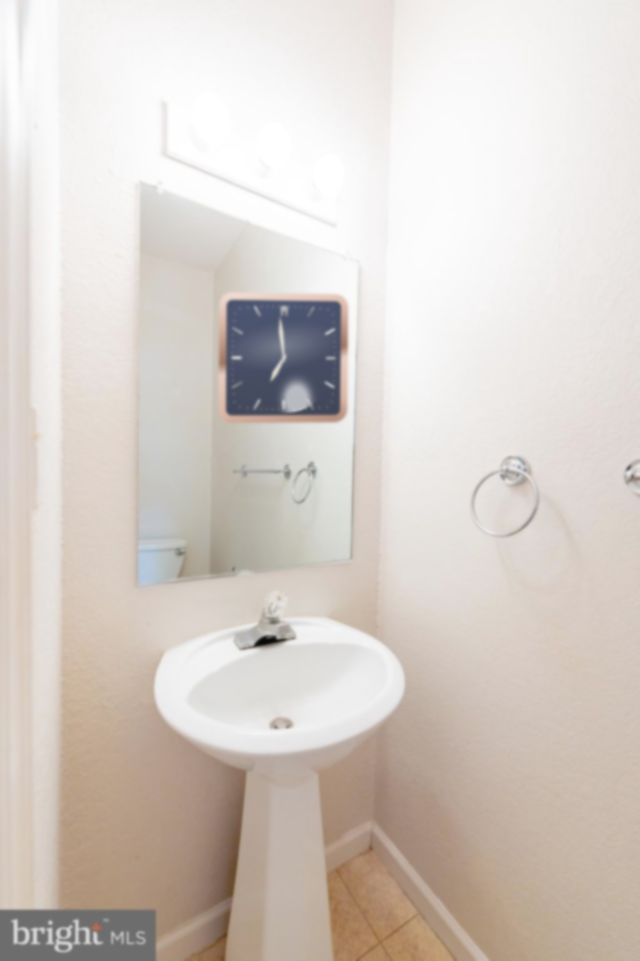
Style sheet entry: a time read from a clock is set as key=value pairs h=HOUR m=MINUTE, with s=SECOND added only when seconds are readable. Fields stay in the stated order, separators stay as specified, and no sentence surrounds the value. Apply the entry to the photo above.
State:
h=6 m=59
